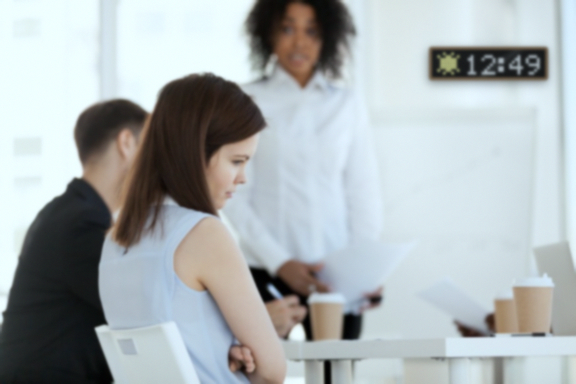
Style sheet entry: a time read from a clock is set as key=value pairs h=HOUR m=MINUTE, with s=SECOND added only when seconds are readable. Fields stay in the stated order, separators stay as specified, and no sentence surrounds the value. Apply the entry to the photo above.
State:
h=12 m=49
